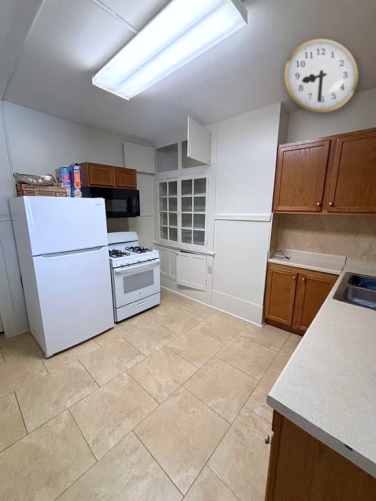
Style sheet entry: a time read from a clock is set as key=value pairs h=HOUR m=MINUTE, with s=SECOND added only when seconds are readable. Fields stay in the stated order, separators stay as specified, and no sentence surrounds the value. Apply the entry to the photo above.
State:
h=8 m=31
